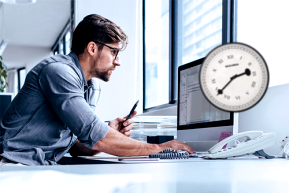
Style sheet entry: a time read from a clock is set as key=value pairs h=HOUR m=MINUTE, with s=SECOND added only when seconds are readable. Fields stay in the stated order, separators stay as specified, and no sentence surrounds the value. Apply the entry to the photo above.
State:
h=2 m=39
